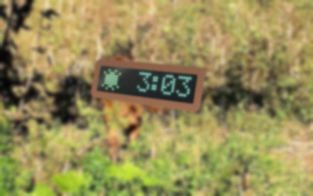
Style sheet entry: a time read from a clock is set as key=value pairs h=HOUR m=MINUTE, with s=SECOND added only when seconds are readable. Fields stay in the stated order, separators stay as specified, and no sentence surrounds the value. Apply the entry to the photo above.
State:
h=3 m=3
